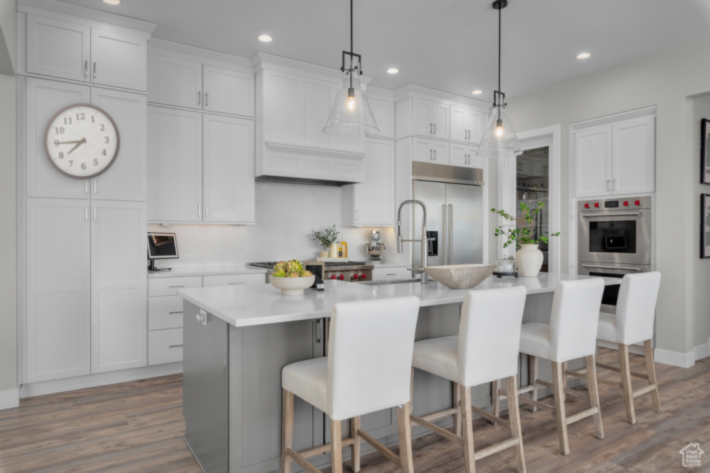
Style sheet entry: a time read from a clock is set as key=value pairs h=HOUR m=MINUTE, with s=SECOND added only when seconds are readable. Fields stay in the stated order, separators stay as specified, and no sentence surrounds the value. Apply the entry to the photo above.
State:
h=7 m=45
